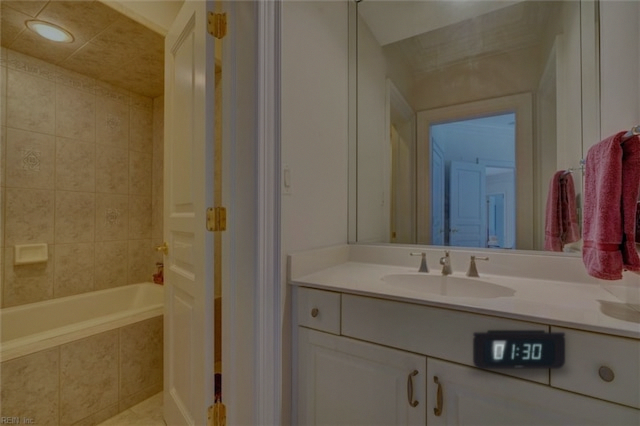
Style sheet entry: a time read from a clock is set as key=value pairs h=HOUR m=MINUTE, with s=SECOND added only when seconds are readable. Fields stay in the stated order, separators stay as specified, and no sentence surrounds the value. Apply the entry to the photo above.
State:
h=1 m=30
